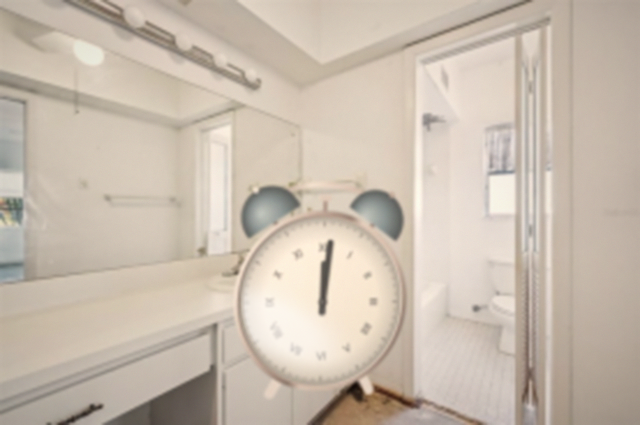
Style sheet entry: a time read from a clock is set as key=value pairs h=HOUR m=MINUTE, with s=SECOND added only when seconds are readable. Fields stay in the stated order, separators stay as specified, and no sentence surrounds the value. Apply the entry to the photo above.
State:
h=12 m=1
